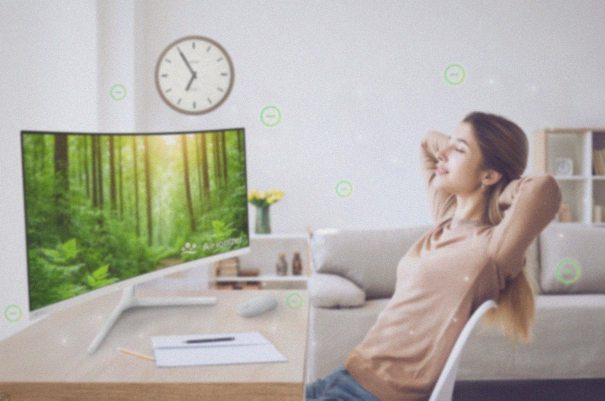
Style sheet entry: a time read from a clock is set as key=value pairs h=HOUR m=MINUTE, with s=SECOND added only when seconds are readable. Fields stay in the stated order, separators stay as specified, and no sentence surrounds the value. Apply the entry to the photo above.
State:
h=6 m=55
